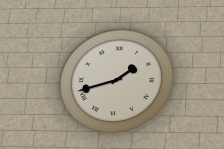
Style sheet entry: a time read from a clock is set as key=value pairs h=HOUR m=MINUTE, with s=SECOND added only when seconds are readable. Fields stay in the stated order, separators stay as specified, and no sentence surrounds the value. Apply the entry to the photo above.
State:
h=1 m=42
